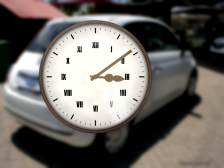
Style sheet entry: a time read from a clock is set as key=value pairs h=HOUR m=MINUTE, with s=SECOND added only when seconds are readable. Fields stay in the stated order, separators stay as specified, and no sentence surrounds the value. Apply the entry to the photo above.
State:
h=3 m=9
